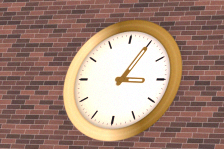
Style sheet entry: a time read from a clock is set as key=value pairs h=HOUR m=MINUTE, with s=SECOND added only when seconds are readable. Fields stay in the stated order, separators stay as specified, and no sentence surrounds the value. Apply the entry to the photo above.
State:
h=3 m=5
